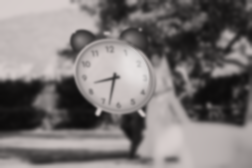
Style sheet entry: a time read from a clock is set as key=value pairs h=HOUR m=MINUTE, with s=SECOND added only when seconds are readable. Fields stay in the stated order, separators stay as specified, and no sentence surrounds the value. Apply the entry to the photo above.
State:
h=8 m=33
